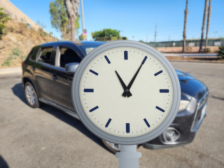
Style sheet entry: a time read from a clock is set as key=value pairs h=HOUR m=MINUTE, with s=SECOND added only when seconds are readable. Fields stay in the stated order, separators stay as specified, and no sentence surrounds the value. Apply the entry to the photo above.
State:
h=11 m=5
